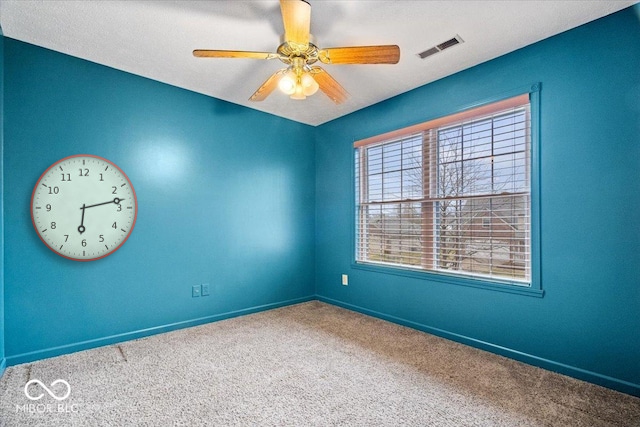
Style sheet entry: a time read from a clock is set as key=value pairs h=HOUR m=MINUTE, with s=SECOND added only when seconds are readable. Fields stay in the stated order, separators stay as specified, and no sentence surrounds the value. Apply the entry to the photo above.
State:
h=6 m=13
